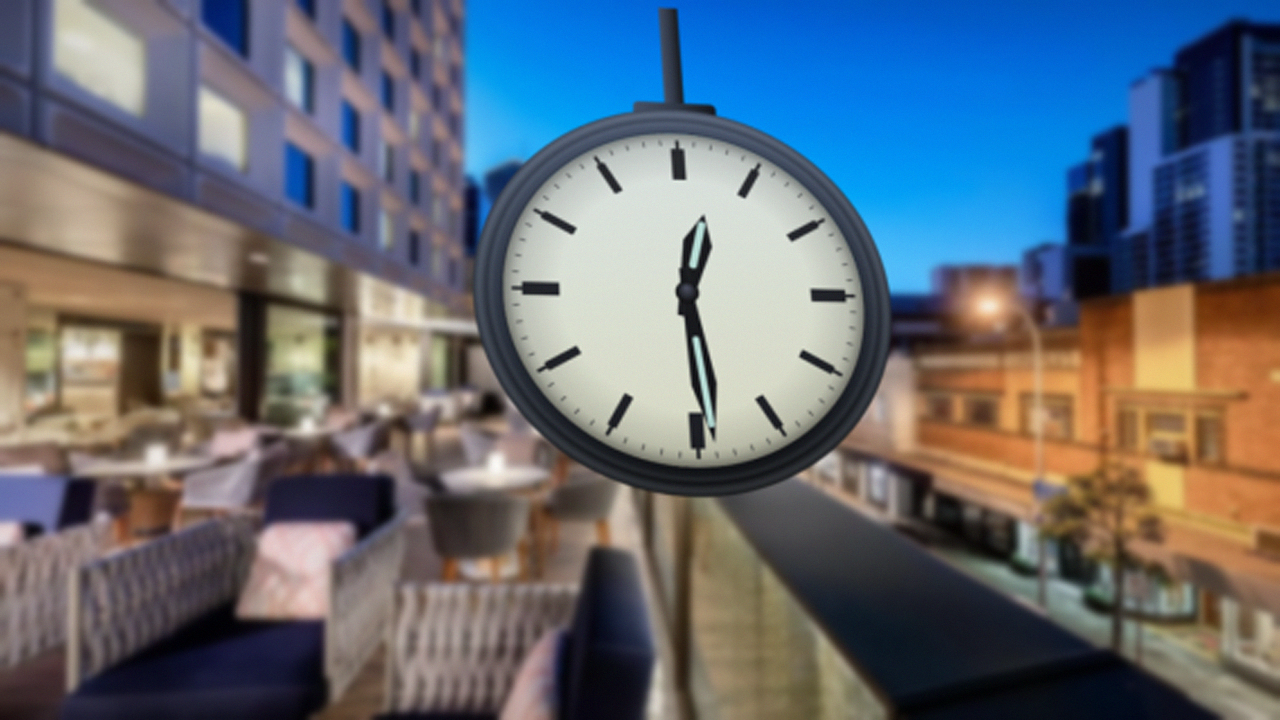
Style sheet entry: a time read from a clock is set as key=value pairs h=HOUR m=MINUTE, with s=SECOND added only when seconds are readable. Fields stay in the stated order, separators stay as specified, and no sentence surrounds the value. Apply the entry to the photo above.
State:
h=12 m=29
